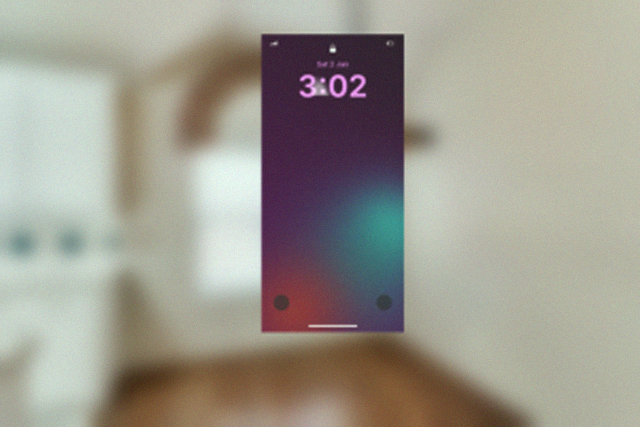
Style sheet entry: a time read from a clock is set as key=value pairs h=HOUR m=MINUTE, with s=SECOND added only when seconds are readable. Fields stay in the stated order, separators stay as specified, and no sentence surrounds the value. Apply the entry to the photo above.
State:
h=3 m=2
